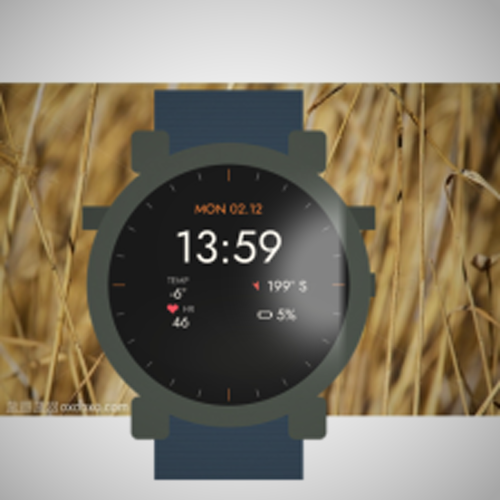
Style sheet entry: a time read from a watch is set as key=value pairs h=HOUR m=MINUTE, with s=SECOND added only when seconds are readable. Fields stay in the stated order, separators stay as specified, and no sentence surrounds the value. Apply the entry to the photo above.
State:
h=13 m=59
